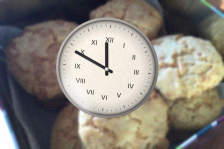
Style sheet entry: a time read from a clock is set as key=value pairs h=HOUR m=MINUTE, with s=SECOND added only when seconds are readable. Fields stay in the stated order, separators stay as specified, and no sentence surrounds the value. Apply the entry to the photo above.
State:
h=11 m=49
